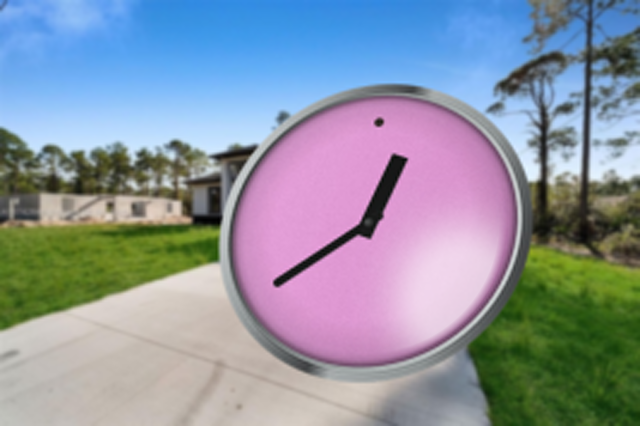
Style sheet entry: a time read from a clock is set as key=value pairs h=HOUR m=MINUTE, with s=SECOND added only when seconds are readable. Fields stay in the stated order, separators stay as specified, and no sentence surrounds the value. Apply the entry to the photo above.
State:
h=12 m=39
